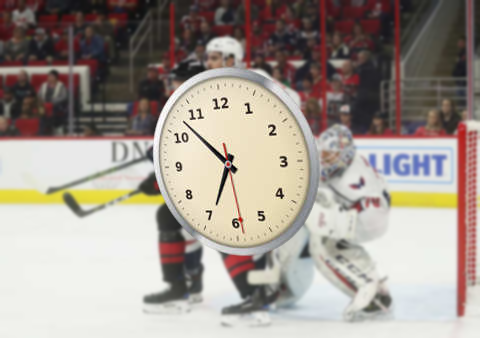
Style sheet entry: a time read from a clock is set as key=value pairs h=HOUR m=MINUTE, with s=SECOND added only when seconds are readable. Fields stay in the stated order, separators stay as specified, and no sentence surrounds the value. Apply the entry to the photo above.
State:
h=6 m=52 s=29
